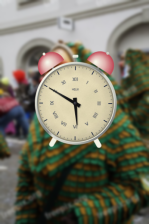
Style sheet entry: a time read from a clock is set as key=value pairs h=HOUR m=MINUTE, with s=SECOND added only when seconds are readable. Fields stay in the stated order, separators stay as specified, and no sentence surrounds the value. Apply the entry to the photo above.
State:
h=5 m=50
